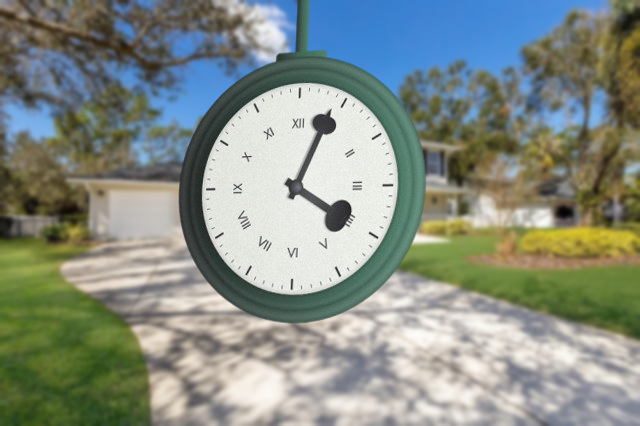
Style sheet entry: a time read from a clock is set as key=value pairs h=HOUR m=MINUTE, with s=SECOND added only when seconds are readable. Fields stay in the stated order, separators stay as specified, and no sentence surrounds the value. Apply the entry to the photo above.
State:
h=4 m=4
